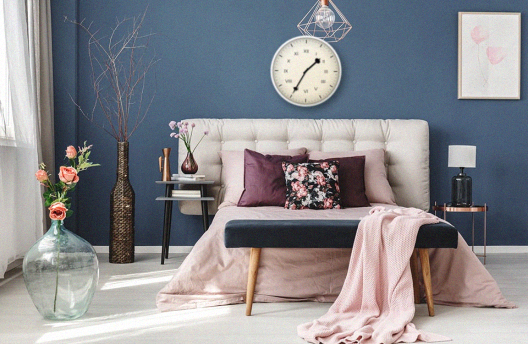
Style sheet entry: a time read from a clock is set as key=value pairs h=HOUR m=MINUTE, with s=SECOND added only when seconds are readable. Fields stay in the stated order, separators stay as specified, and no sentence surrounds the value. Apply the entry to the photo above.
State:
h=1 m=35
